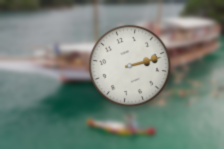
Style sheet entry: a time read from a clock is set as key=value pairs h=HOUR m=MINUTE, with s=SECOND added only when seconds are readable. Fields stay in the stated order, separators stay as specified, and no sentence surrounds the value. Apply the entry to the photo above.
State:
h=3 m=16
